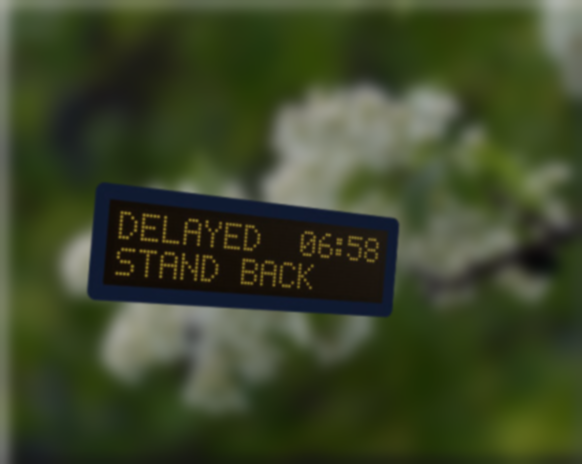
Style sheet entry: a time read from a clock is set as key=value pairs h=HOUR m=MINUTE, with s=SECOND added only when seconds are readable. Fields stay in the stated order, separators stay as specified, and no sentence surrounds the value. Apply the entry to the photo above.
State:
h=6 m=58
